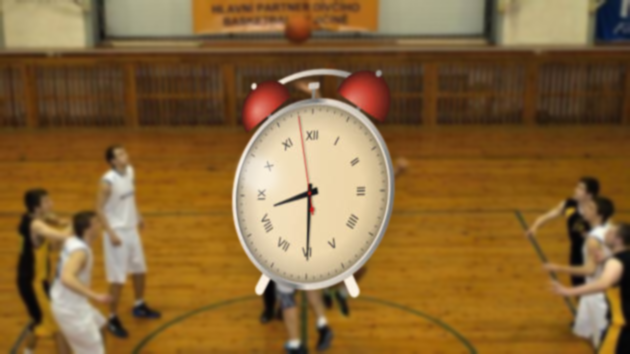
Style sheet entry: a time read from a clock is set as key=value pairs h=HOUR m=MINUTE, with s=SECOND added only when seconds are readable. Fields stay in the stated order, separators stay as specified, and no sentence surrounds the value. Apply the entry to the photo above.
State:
h=8 m=29 s=58
